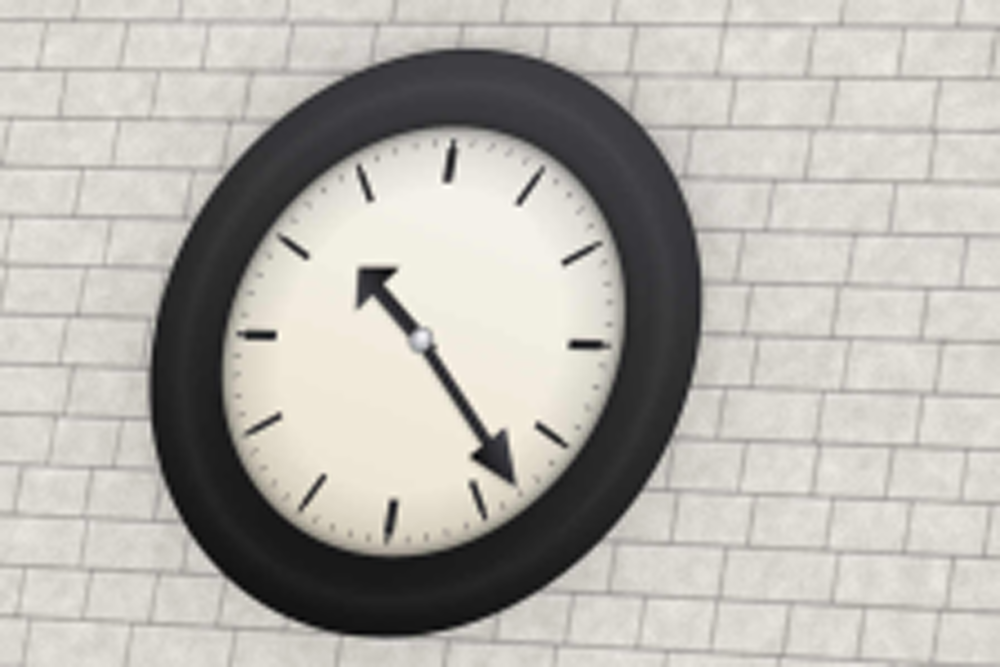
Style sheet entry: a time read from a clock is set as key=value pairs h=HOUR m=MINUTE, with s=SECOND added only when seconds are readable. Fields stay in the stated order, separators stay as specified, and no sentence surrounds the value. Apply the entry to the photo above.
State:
h=10 m=23
